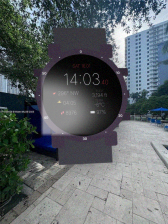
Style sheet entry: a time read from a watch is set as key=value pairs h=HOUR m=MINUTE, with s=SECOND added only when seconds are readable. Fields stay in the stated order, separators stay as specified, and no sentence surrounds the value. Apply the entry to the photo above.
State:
h=14 m=3
